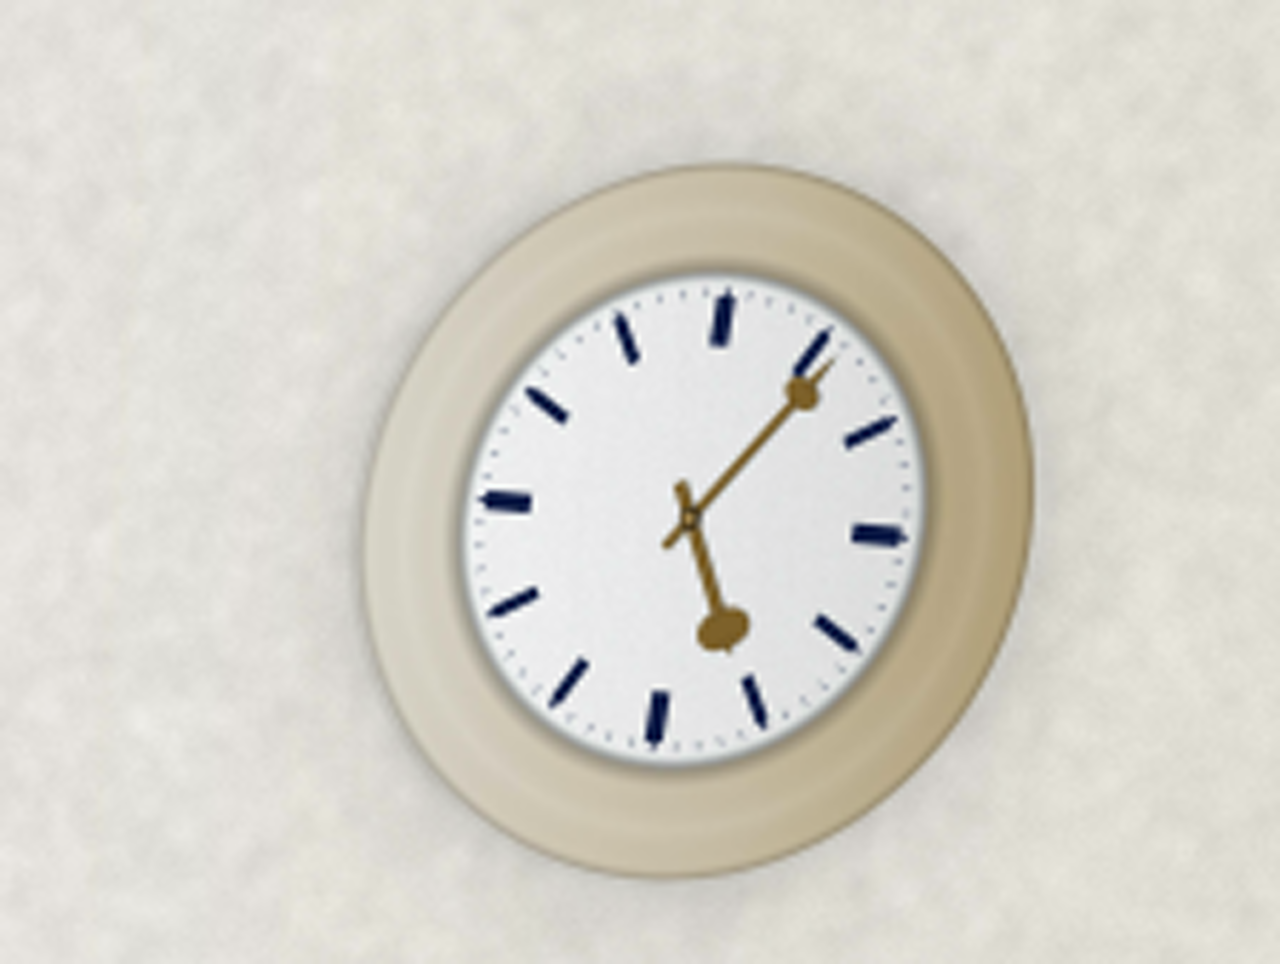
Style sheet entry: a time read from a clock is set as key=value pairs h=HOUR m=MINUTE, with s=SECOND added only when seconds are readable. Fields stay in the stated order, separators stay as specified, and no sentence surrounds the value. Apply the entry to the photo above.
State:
h=5 m=6
